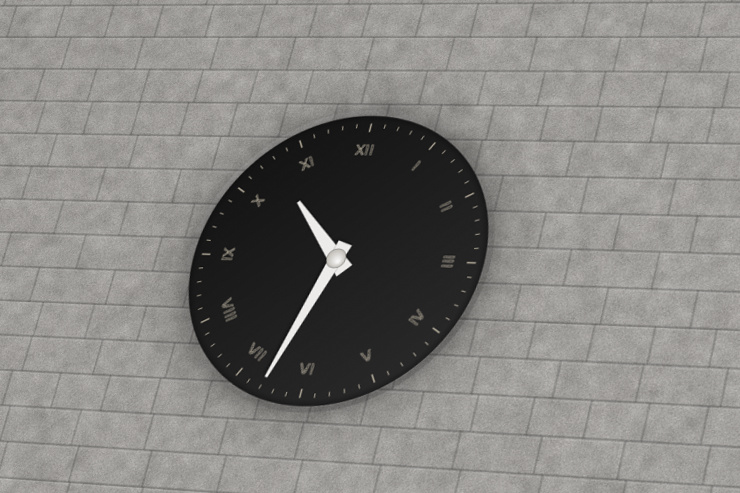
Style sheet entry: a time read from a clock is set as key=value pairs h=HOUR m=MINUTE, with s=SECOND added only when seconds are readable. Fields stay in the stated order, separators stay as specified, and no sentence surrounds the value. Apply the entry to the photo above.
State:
h=10 m=33
